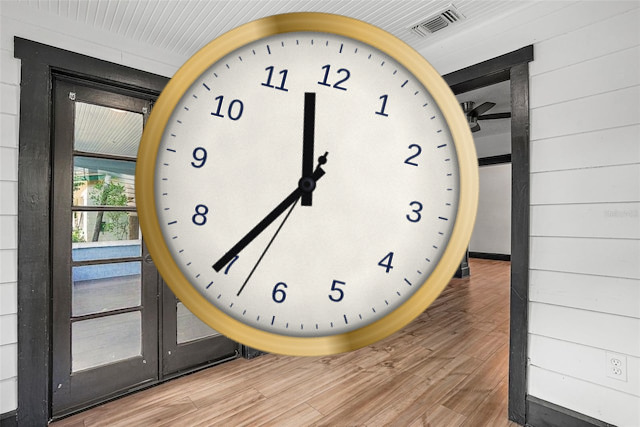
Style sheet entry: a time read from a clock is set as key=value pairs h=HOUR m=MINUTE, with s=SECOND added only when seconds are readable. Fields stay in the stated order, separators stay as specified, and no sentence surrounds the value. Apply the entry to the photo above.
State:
h=11 m=35 s=33
